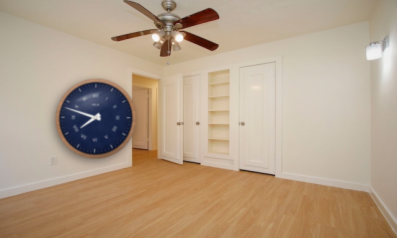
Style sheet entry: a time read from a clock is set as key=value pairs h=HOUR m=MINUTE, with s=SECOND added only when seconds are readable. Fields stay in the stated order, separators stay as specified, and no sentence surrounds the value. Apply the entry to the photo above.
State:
h=7 m=48
